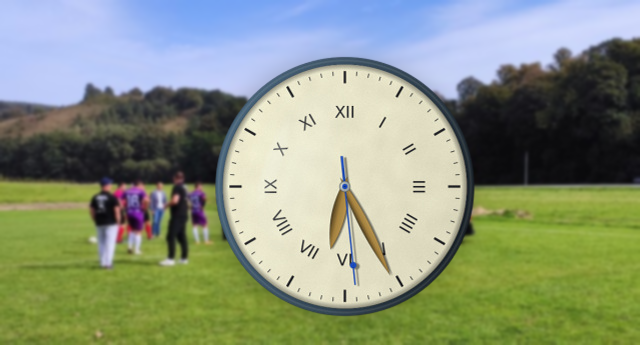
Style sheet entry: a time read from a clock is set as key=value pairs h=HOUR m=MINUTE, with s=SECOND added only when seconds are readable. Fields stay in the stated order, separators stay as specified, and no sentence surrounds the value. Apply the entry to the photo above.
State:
h=6 m=25 s=29
